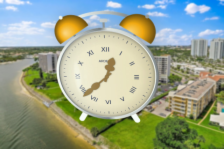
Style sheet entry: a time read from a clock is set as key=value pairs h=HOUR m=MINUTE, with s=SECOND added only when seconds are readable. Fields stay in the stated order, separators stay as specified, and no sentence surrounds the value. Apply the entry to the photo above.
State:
h=12 m=38
